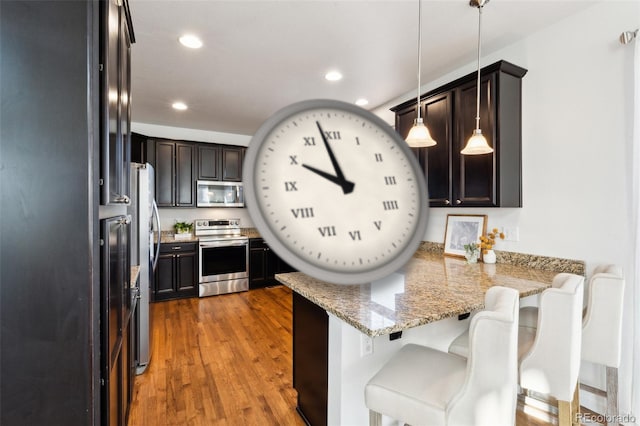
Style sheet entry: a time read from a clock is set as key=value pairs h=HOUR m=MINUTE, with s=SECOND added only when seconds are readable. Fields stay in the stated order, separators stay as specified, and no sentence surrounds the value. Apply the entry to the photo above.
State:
h=9 m=58
